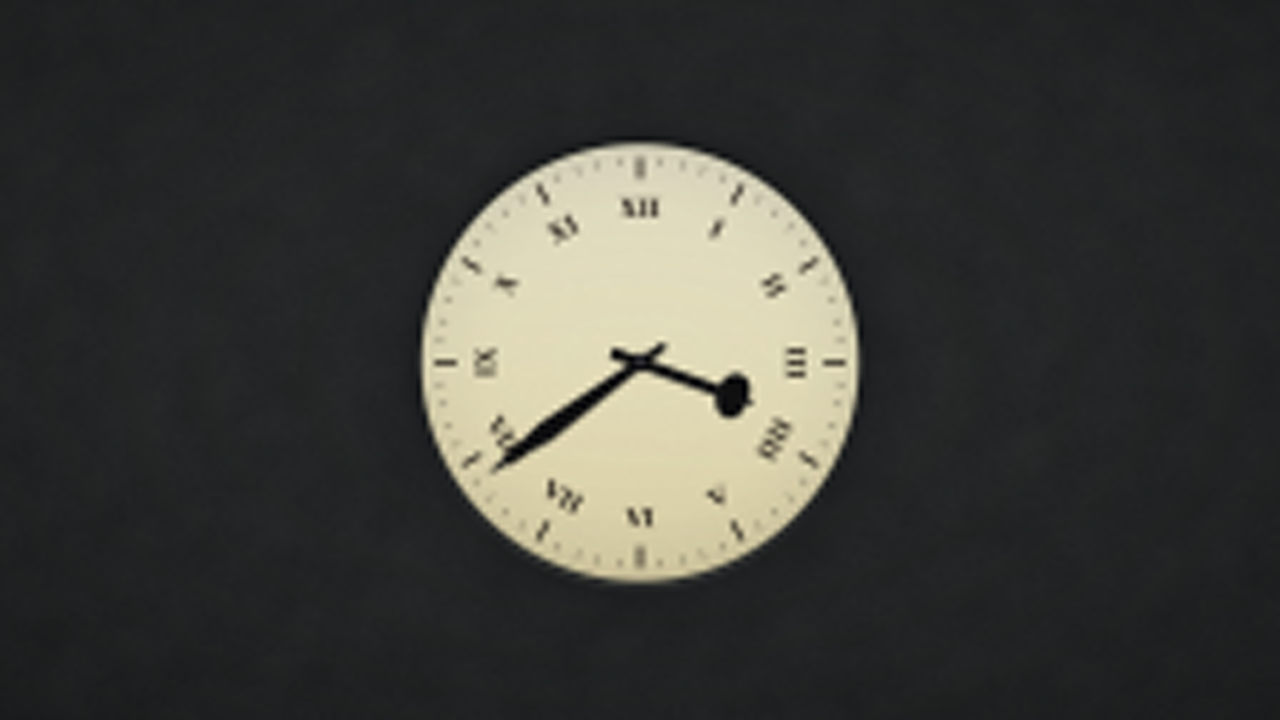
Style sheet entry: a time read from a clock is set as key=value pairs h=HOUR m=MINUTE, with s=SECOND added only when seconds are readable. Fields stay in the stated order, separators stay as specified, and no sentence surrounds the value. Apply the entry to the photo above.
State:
h=3 m=39
